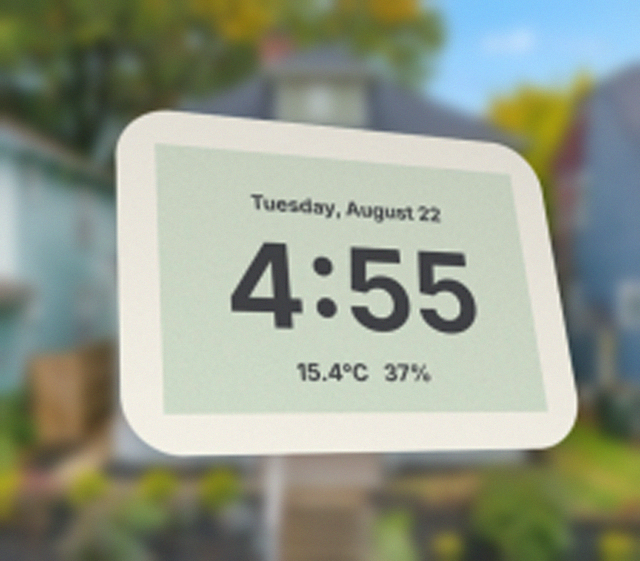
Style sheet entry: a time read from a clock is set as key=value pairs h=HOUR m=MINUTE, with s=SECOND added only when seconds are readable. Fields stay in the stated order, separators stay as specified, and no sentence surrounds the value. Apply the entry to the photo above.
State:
h=4 m=55
